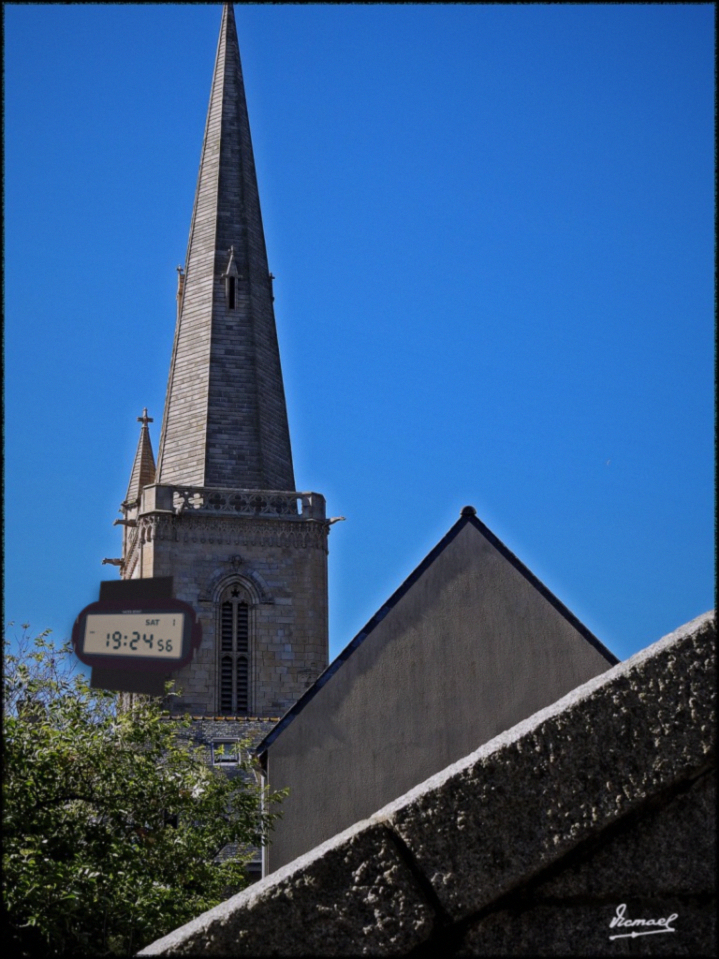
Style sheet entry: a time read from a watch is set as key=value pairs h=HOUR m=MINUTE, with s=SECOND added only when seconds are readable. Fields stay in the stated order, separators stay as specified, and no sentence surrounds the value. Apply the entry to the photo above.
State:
h=19 m=24 s=56
